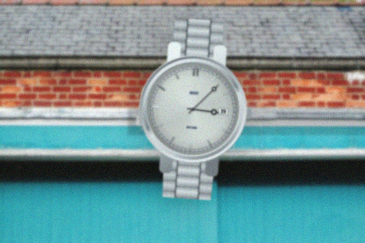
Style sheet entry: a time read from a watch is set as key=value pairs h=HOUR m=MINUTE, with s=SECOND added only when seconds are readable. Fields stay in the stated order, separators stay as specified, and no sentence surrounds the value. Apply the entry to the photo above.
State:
h=3 m=7
